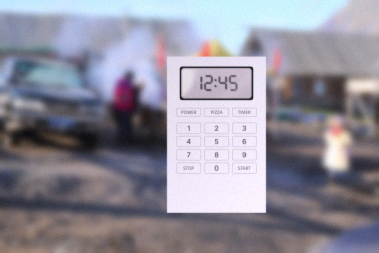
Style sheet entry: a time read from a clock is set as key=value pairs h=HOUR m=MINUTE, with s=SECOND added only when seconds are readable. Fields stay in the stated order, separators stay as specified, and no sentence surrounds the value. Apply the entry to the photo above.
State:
h=12 m=45
